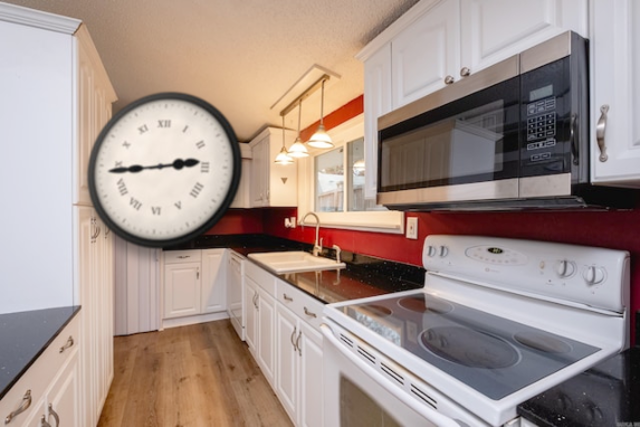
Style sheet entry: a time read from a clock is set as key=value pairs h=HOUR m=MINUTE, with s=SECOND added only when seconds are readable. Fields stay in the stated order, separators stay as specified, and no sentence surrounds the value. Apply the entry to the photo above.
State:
h=2 m=44
